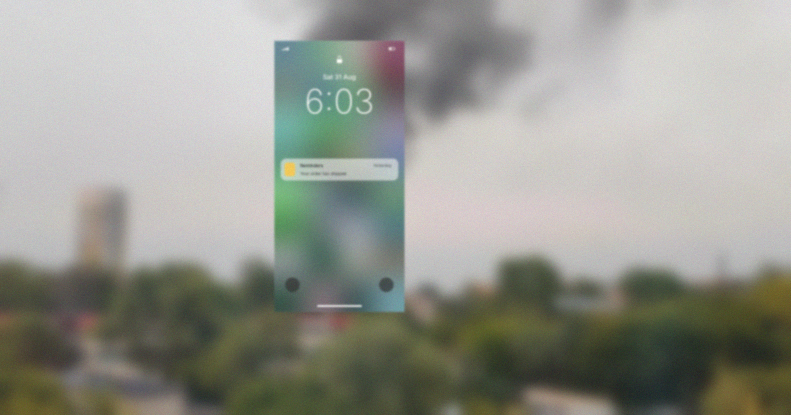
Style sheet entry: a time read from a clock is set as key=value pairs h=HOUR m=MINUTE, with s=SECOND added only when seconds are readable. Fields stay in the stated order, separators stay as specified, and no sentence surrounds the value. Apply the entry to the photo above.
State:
h=6 m=3
